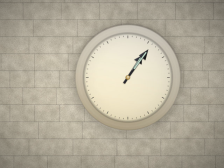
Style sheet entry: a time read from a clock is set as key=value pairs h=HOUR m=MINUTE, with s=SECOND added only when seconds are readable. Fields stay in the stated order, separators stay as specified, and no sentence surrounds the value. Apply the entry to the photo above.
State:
h=1 m=6
